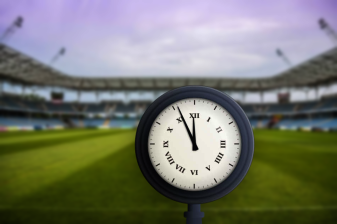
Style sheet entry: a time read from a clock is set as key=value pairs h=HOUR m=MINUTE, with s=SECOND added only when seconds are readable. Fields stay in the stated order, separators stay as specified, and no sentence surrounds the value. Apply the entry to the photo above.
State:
h=11 m=56
